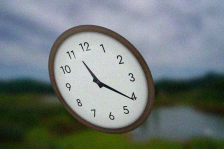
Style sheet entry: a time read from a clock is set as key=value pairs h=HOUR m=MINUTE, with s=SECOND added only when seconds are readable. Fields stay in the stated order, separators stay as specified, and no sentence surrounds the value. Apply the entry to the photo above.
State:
h=11 m=21
